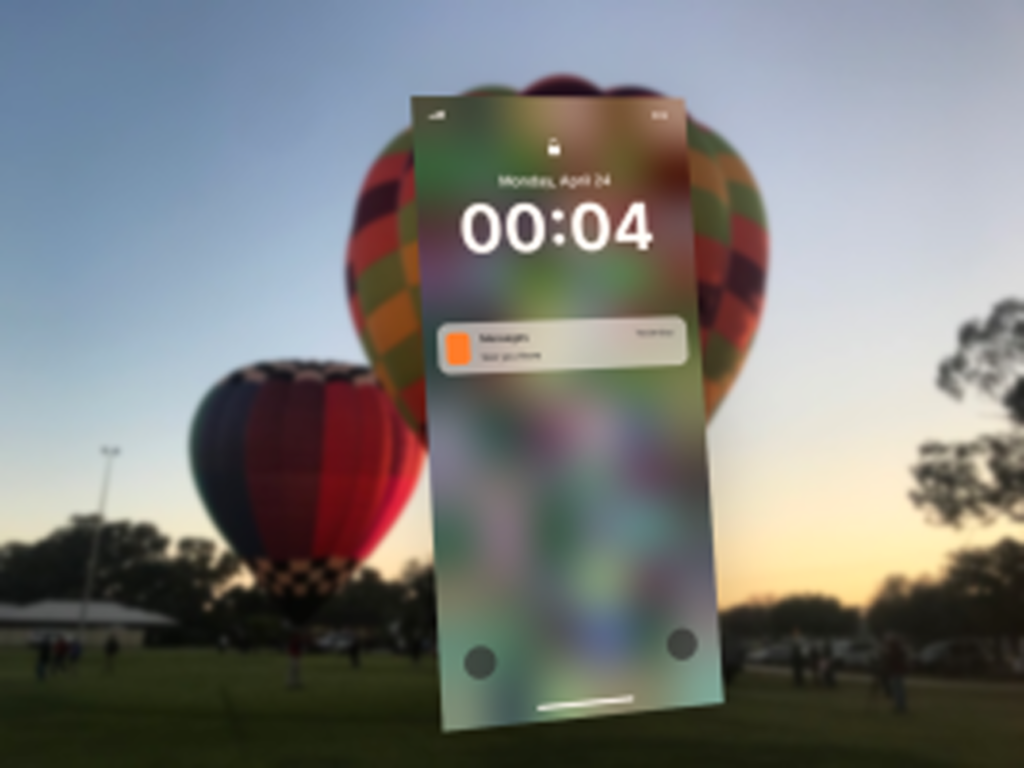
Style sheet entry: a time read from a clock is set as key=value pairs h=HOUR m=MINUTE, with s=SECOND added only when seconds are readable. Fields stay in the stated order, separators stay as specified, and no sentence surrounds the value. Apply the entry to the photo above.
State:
h=0 m=4
